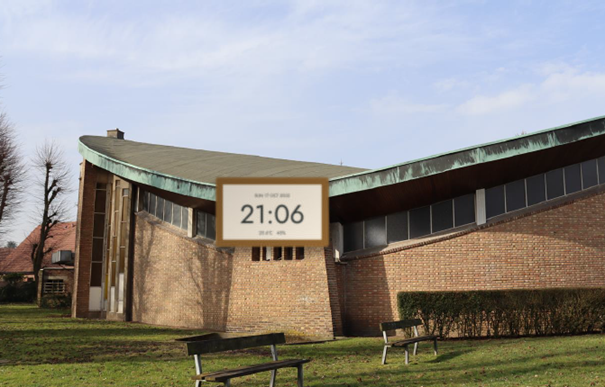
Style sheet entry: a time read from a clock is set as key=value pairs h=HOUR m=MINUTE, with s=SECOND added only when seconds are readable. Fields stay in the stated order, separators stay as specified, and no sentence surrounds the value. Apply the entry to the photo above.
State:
h=21 m=6
